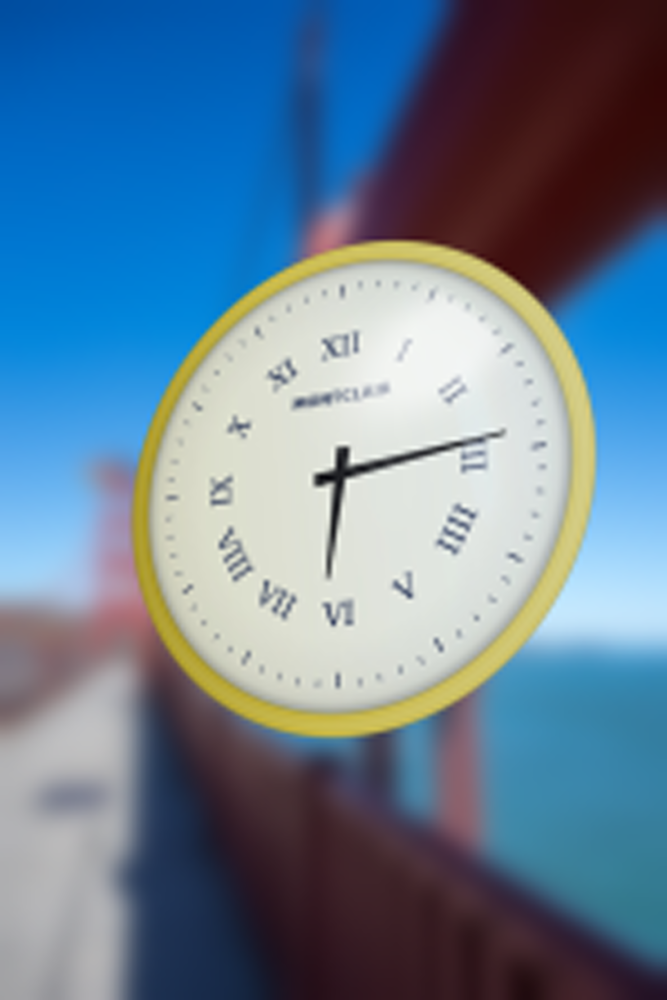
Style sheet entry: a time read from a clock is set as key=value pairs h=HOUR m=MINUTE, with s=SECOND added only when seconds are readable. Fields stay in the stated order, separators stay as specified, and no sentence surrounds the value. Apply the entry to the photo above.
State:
h=6 m=14
